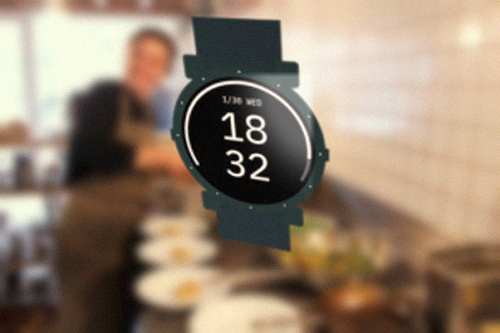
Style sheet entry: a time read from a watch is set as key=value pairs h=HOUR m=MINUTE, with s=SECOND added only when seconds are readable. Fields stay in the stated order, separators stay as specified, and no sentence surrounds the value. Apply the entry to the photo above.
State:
h=18 m=32
